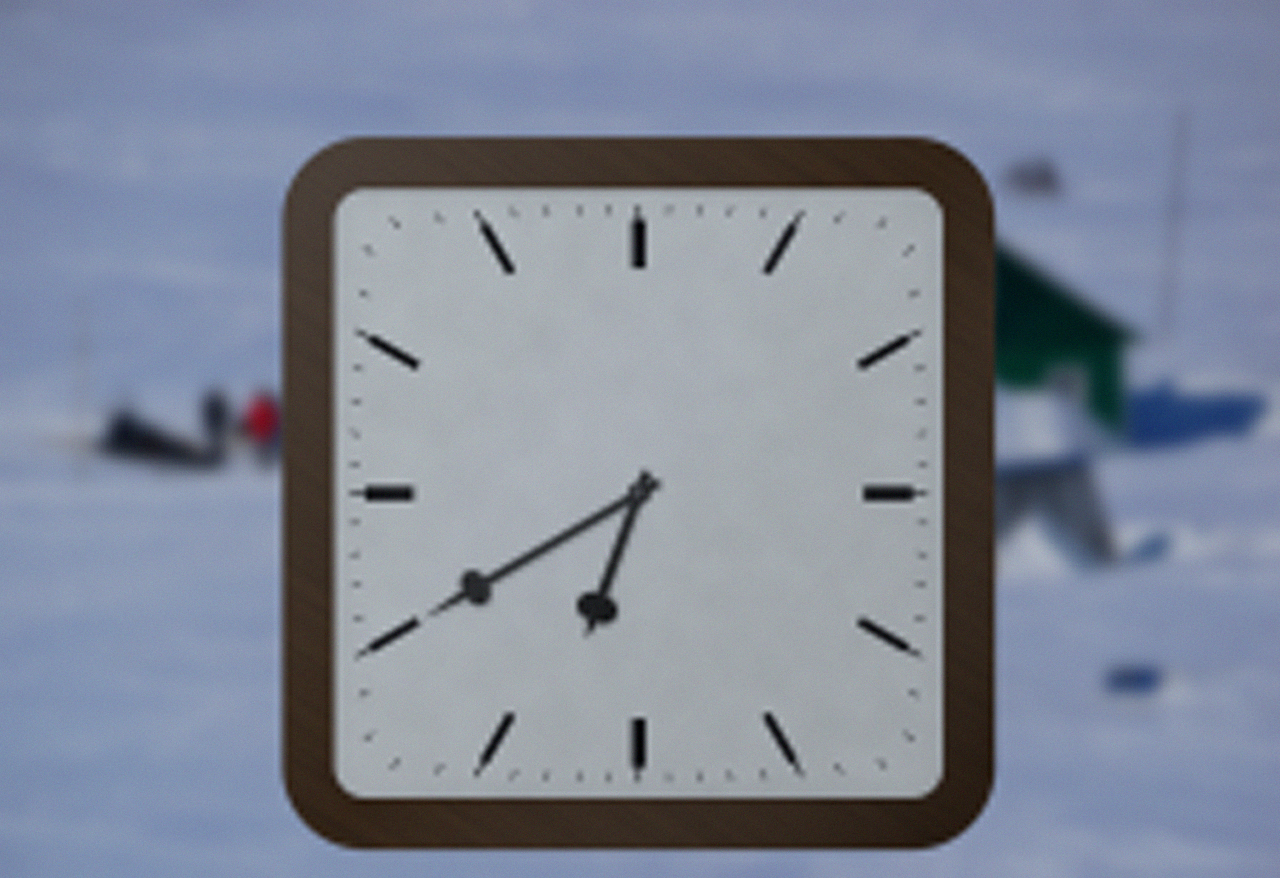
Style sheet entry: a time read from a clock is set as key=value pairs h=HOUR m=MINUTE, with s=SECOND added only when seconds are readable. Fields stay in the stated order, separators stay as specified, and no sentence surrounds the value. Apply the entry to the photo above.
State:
h=6 m=40
